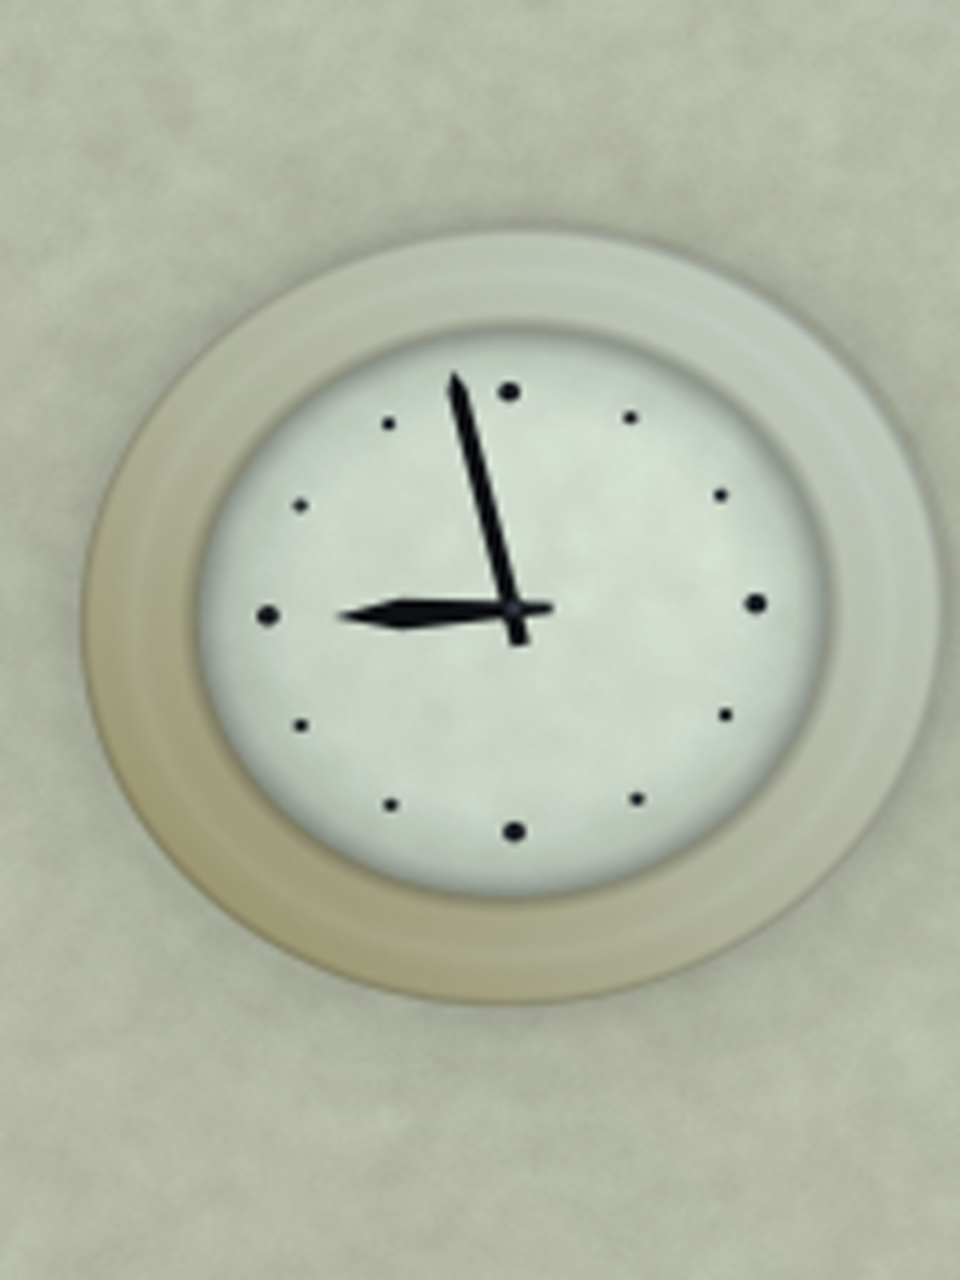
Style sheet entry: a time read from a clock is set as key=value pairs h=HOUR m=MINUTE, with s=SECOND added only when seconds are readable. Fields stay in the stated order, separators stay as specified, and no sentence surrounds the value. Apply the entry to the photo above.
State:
h=8 m=58
